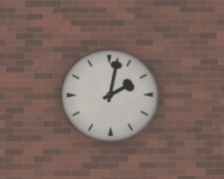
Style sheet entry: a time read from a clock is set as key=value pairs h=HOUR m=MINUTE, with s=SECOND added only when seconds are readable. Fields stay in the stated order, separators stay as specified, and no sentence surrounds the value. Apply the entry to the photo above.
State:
h=2 m=2
